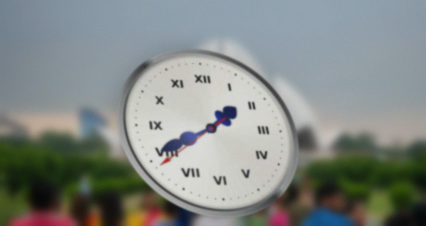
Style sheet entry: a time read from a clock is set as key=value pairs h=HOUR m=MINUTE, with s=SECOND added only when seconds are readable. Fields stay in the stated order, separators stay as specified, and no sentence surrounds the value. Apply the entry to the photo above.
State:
h=1 m=40 s=39
